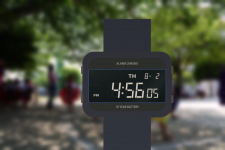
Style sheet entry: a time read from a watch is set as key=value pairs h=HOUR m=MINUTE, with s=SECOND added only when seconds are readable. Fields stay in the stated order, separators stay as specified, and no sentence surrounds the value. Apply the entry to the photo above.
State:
h=4 m=56 s=5
